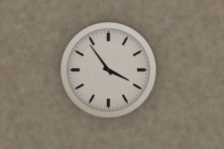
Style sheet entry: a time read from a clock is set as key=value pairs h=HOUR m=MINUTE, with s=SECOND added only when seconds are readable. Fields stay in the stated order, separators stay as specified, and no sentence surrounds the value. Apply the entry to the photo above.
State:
h=3 m=54
